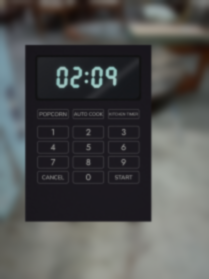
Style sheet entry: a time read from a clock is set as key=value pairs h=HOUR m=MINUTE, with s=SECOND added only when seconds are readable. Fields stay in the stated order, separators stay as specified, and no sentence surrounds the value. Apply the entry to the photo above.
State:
h=2 m=9
